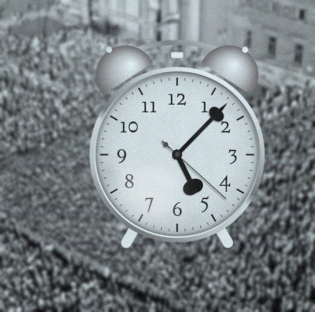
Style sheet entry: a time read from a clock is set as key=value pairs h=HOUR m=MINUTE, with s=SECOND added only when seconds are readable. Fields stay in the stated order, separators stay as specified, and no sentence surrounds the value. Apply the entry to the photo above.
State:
h=5 m=7 s=22
